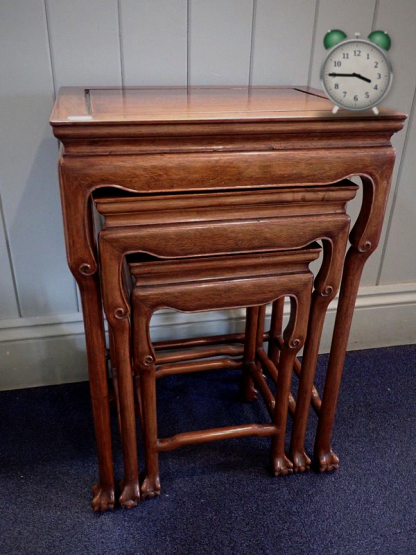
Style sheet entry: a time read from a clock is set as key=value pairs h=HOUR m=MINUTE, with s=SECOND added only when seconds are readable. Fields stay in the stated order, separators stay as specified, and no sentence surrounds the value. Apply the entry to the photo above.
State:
h=3 m=45
